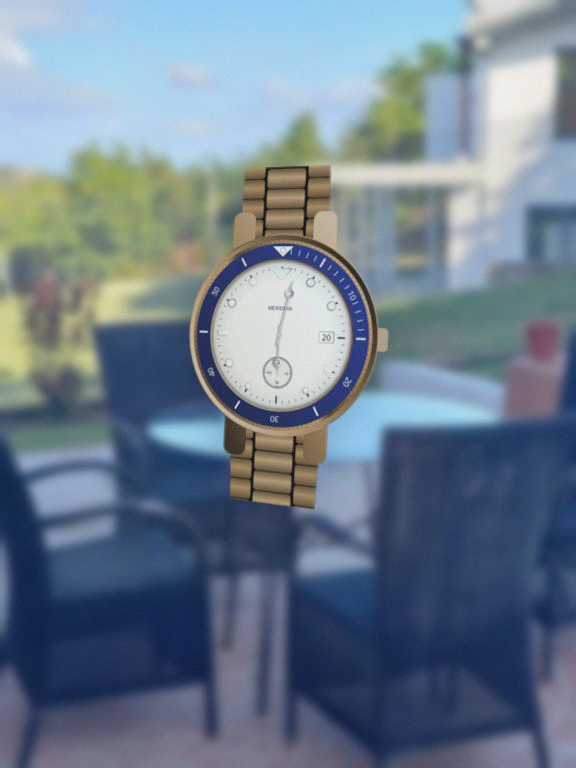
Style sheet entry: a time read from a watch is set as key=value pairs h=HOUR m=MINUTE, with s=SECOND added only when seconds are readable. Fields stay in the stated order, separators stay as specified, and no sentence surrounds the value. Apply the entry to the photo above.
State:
h=6 m=2
